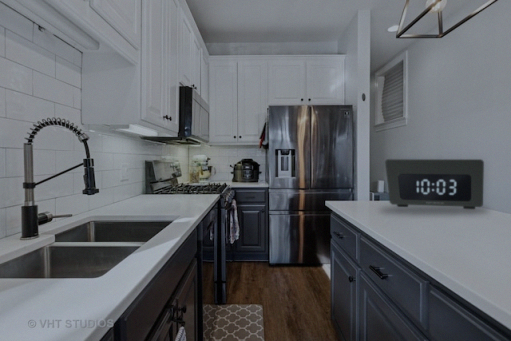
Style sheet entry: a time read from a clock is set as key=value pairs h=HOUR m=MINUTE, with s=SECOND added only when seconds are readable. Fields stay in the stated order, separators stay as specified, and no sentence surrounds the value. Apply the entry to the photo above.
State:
h=10 m=3
